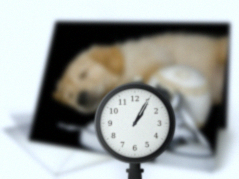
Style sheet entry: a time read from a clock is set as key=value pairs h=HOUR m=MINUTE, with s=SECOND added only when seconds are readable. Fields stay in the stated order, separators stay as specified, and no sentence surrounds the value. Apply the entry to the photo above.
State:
h=1 m=5
